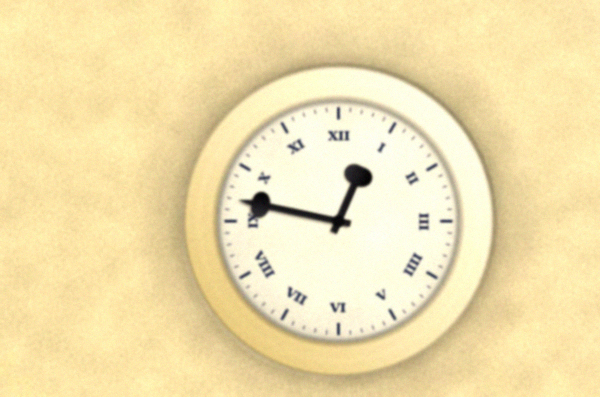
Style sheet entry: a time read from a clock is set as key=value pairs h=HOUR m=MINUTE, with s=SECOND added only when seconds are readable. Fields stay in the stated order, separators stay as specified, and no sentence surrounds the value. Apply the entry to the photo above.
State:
h=12 m=47
